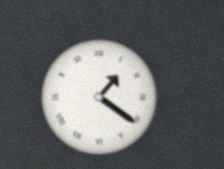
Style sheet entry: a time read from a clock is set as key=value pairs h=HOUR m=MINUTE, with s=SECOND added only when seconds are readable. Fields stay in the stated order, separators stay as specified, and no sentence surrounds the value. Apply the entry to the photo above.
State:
h=1 m=21
